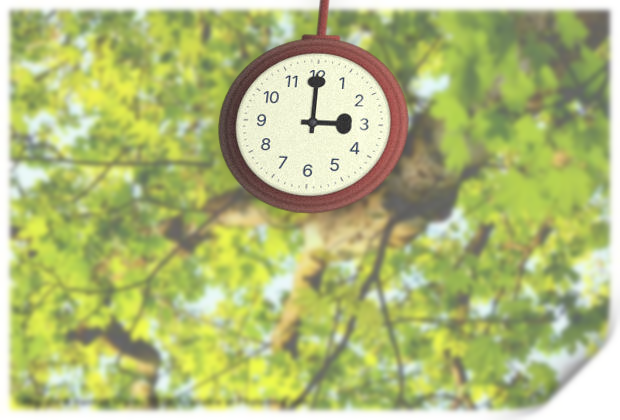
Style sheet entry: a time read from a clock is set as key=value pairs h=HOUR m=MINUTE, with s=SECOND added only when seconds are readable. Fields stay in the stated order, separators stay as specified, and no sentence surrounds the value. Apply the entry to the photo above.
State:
h=3 m=0
